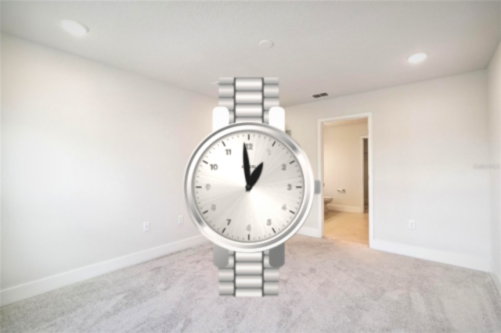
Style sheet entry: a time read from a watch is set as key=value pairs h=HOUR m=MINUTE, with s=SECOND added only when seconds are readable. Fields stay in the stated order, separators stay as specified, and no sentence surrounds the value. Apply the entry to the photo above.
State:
h=12 m=59
